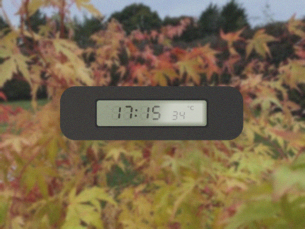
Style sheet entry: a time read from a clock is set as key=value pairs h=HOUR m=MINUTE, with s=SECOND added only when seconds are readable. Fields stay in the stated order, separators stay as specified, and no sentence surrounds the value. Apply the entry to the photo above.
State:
h=17 m=15
